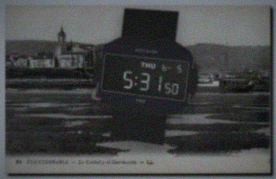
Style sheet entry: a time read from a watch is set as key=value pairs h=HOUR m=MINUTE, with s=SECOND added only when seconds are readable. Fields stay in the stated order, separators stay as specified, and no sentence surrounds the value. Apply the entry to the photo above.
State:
h=5 m=31 s=50
